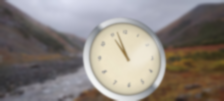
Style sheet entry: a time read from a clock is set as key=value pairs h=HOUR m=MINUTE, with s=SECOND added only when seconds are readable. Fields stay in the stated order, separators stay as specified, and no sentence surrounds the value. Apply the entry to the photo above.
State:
h=10 m=57
